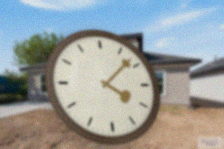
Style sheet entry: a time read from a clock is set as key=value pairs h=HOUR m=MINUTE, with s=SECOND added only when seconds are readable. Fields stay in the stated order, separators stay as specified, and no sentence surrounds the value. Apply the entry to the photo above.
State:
h=4 m=8
